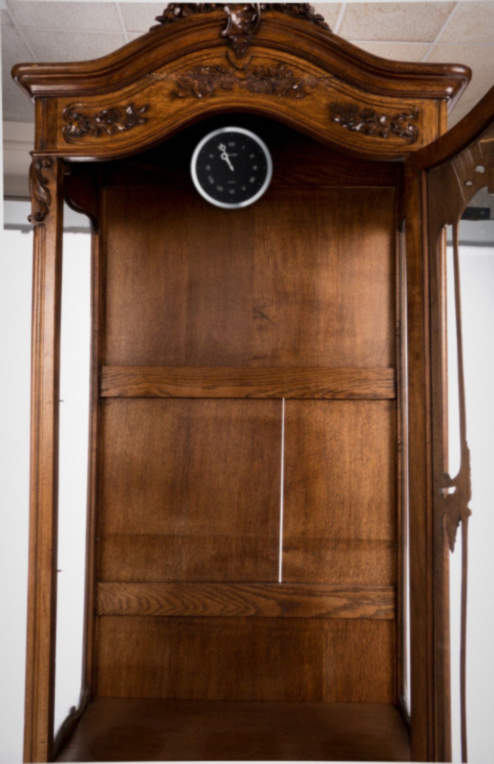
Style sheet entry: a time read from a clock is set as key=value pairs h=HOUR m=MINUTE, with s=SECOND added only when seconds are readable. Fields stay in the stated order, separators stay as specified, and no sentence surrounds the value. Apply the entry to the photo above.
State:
h=10 m=56
